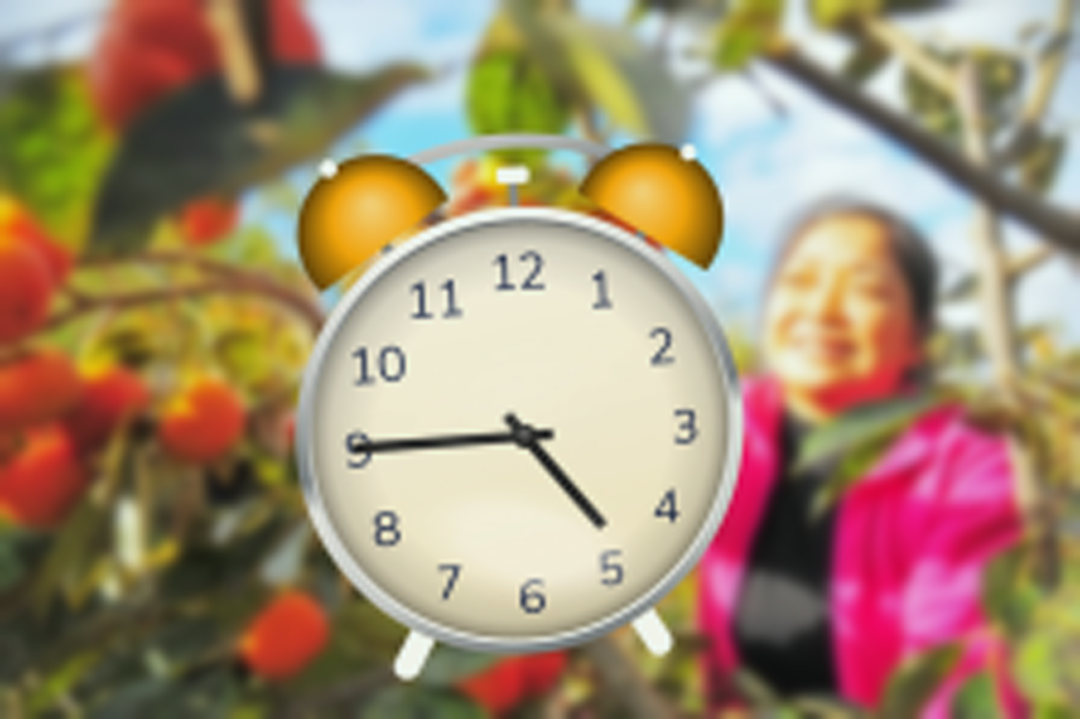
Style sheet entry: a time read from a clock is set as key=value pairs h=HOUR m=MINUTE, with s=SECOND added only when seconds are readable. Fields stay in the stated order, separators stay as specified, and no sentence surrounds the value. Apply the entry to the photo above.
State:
h=4 m=45
